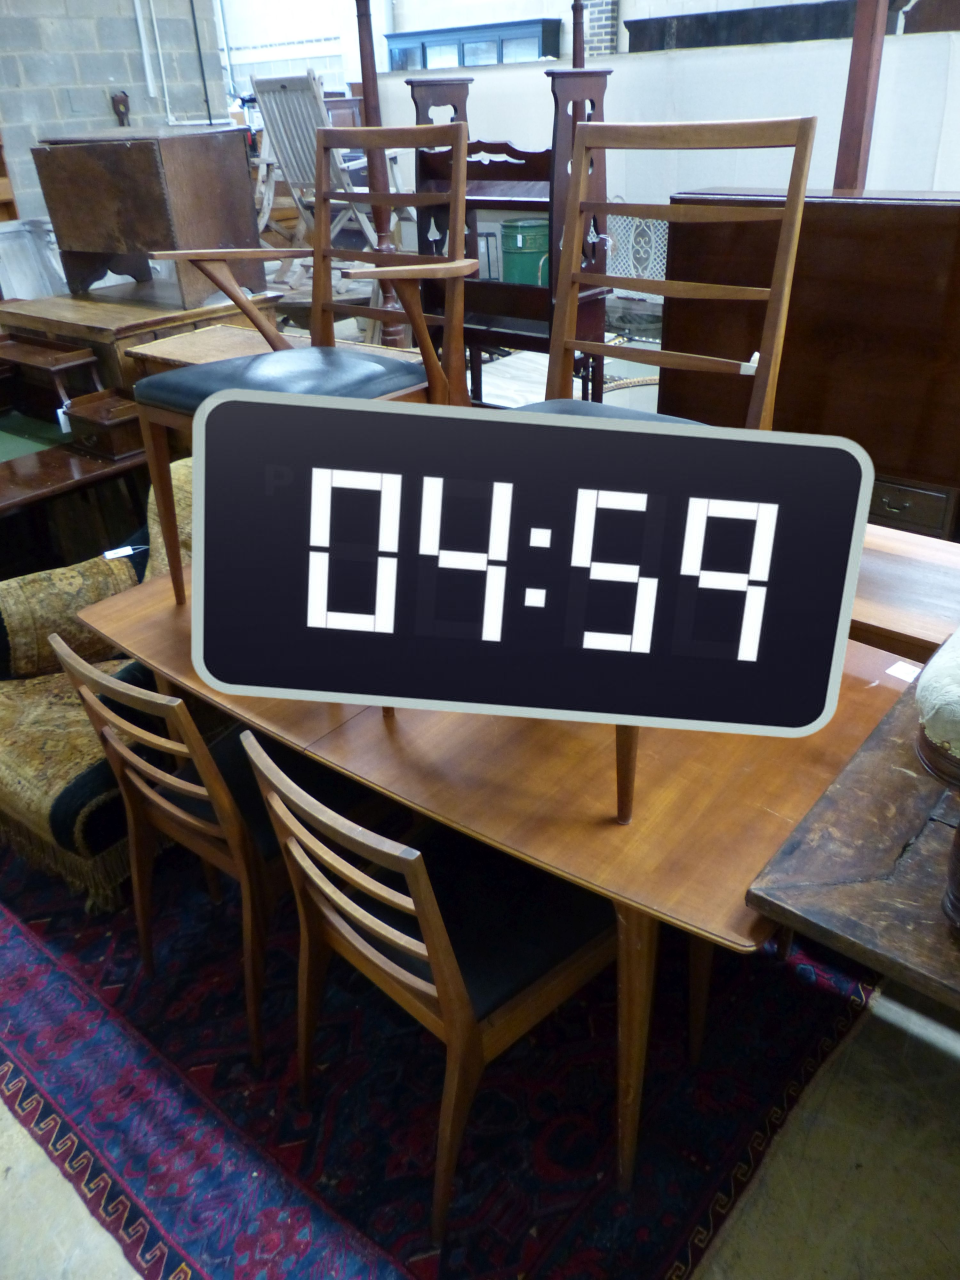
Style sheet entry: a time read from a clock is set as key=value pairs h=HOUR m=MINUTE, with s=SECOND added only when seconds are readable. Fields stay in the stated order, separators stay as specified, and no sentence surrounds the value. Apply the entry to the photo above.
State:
h=4 m=59
